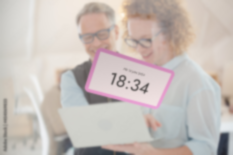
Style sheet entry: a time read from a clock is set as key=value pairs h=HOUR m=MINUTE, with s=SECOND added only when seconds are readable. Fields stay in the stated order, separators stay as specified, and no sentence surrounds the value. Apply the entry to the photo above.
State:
h=18 m=34
